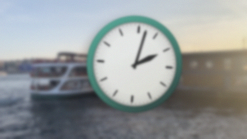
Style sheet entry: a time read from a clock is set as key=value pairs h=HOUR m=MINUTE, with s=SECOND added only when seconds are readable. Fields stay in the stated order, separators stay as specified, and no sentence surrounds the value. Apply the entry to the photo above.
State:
h=2 m=2
